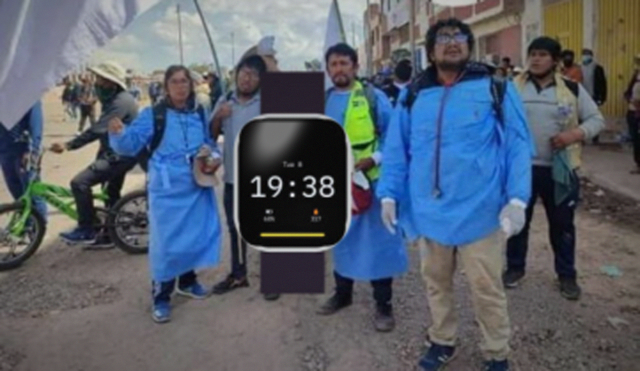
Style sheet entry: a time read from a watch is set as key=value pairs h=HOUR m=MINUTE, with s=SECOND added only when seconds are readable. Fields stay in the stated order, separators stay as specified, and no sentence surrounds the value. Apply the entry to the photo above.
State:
h=19 m=38
